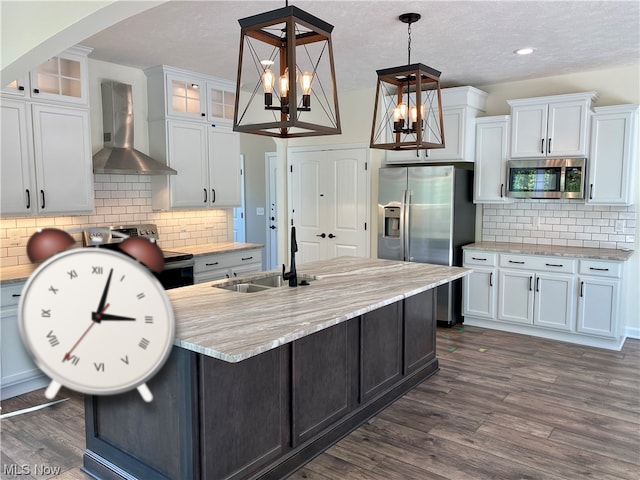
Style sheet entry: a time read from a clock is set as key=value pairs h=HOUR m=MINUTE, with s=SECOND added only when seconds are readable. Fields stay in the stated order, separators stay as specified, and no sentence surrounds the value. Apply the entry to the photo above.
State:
h=3 m=2 s=36
